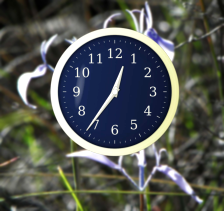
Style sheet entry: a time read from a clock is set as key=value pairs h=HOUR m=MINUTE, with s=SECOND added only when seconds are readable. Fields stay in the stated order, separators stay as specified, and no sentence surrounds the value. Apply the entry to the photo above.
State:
h=12 m=36
